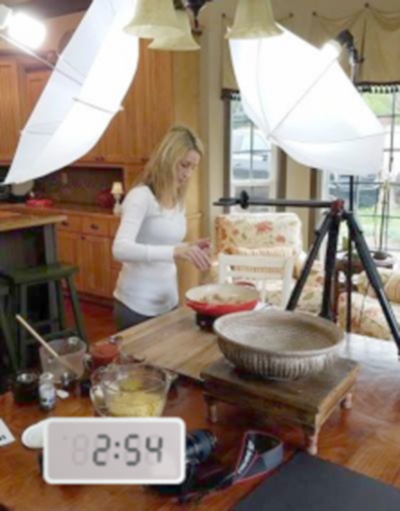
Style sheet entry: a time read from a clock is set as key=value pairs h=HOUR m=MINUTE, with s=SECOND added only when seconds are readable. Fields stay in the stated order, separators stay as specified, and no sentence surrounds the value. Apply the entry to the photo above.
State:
h=2 m=54
